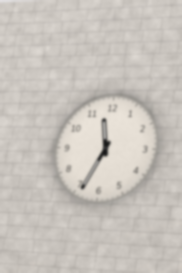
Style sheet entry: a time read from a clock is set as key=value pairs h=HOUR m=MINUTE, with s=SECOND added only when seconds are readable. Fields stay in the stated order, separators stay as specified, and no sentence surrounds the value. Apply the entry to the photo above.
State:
h=11 m=34
